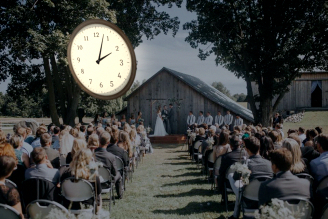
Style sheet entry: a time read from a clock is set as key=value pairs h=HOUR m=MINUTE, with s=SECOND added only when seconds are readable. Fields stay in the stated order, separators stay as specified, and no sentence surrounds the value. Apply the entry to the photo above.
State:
h=2 m=3
